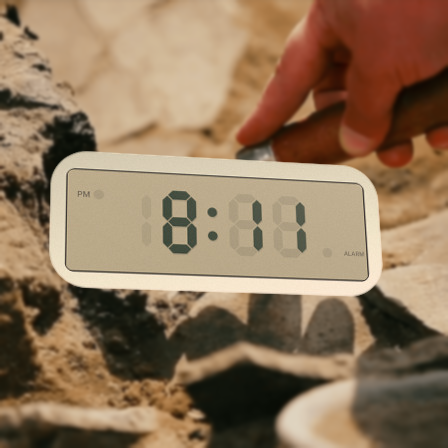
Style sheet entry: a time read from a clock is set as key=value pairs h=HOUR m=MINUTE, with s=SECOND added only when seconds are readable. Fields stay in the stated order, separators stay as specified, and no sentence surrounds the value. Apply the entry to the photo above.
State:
h=8 m=11
